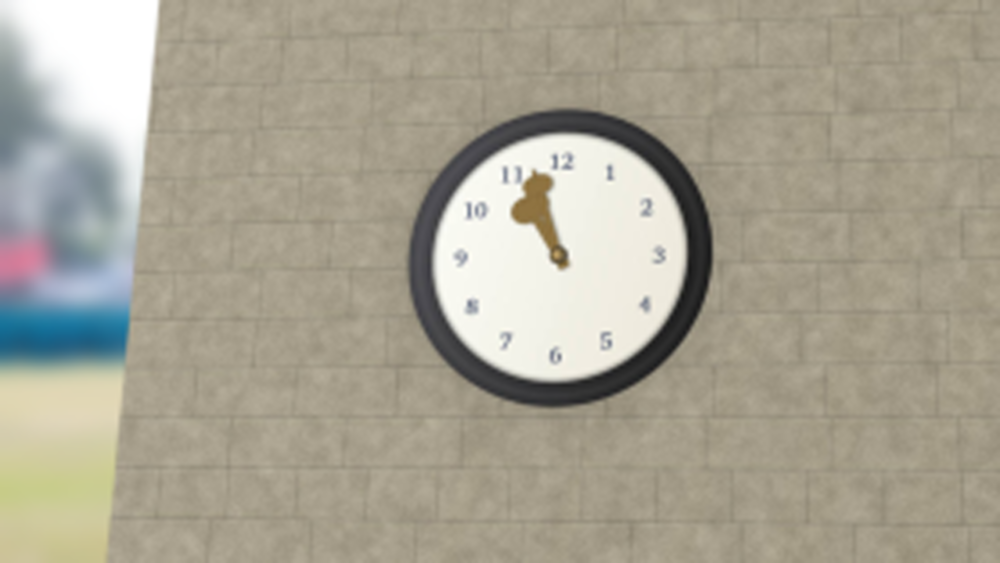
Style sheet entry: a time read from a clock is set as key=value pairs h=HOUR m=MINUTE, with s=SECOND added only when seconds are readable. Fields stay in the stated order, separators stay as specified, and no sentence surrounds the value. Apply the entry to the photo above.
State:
h=10 m=57
